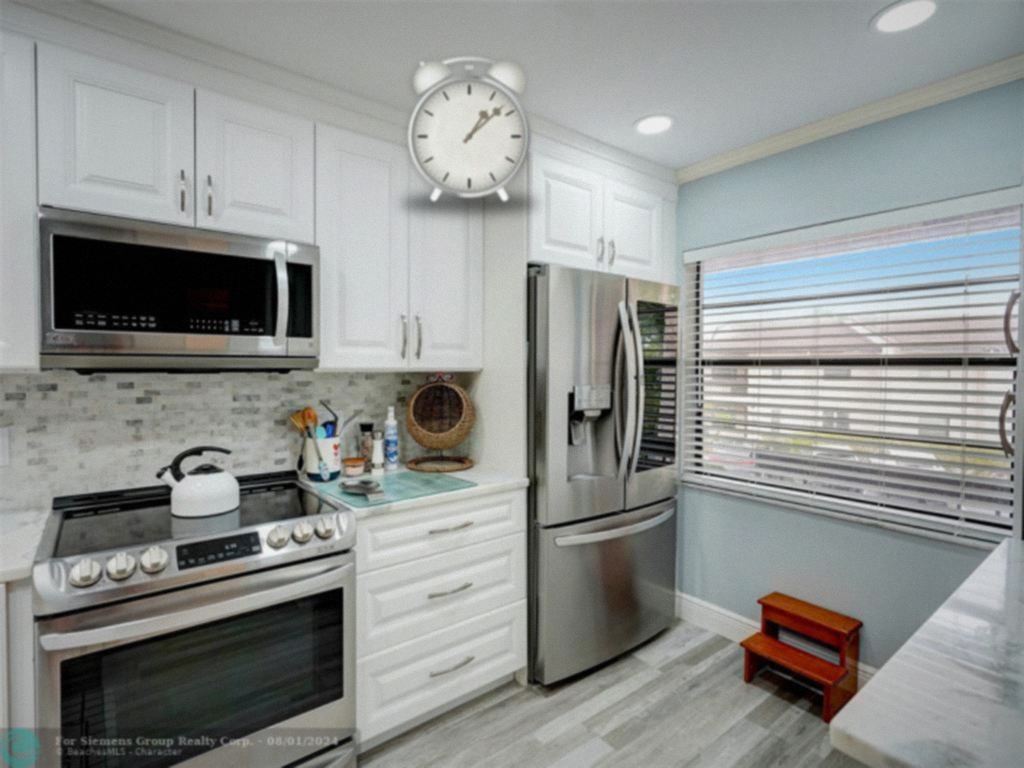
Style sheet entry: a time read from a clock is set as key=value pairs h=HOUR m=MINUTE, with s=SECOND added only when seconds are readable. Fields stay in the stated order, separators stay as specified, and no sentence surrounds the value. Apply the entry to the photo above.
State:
h=1 m=8
